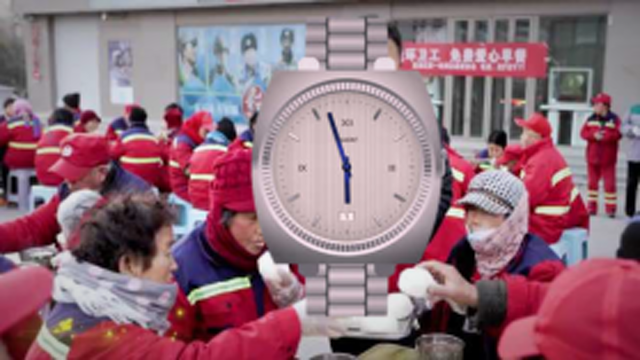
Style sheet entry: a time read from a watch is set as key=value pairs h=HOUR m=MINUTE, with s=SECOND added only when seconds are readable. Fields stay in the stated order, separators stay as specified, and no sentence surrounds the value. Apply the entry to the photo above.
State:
h=5 m=57
